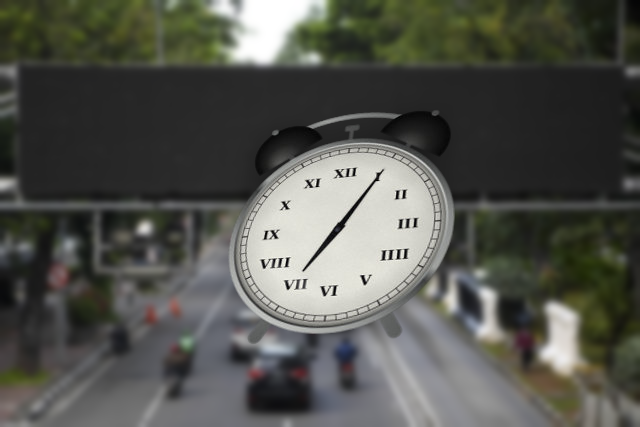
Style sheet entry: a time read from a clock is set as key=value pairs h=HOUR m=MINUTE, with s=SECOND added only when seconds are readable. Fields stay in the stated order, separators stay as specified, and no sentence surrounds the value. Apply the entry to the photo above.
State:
h=7 m=5
